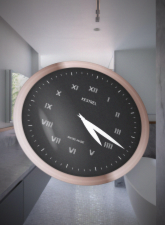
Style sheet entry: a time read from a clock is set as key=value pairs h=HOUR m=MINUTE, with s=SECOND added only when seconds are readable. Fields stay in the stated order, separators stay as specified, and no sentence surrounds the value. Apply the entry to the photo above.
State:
h=4 m=18
